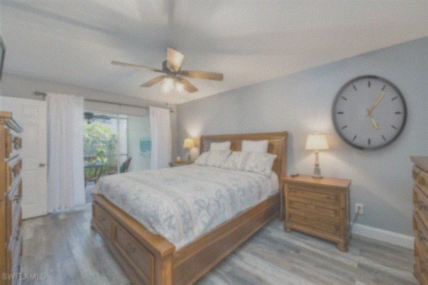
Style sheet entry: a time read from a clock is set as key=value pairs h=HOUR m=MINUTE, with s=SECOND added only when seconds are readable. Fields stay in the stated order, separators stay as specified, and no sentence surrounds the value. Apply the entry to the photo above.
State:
h=5 m=6
